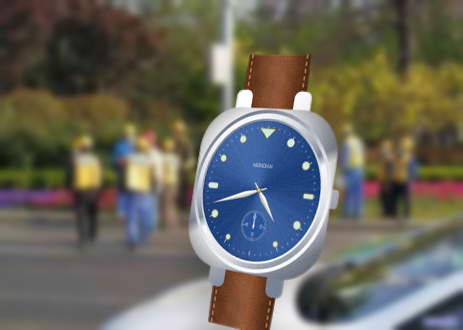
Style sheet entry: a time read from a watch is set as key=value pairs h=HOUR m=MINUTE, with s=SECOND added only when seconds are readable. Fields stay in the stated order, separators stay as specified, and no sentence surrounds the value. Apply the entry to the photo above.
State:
h=4 m=42
